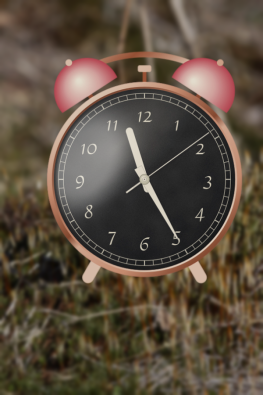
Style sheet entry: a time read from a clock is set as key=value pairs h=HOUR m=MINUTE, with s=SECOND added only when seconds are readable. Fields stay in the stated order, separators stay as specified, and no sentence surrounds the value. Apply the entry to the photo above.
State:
h=11 m=25 s=9
